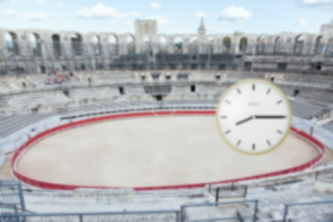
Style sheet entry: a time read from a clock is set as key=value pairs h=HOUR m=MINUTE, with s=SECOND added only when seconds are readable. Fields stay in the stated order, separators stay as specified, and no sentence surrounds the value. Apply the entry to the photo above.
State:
h=8 m=15
